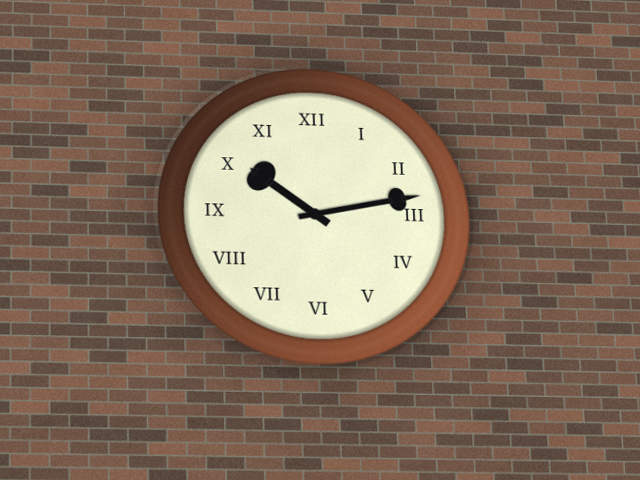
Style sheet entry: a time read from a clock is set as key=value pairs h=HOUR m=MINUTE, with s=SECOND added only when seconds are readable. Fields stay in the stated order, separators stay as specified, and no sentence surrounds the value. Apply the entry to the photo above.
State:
h=10 m=13
